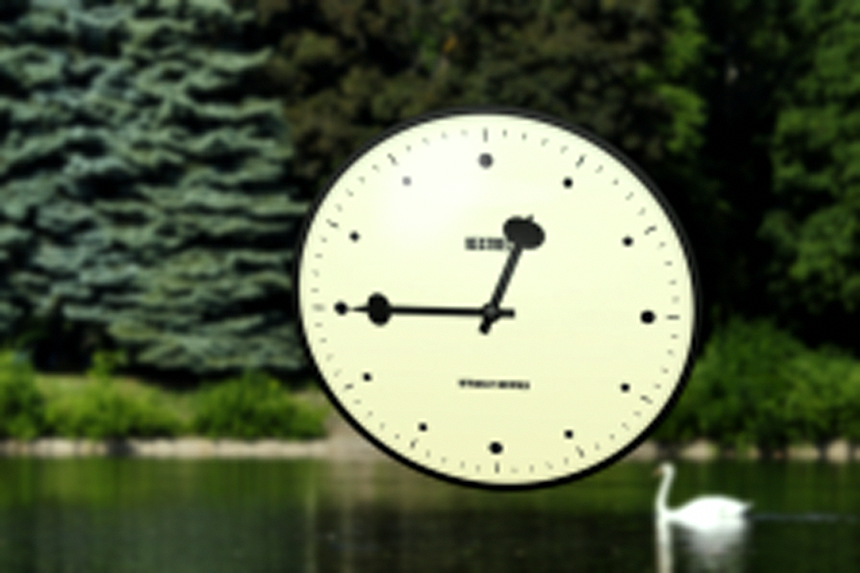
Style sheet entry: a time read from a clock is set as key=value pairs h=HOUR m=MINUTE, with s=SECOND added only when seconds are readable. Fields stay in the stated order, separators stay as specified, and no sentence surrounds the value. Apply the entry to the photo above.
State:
h=12 m=45
